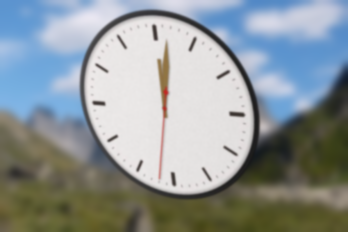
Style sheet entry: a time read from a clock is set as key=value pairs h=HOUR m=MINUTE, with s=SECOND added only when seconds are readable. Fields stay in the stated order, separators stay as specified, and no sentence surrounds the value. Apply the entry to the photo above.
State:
h=12 m=1 s=32
